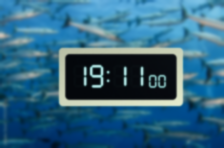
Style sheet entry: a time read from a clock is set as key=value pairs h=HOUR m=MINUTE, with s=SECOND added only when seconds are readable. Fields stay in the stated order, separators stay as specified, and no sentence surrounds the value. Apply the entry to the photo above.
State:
h=19 m=11 s=0
